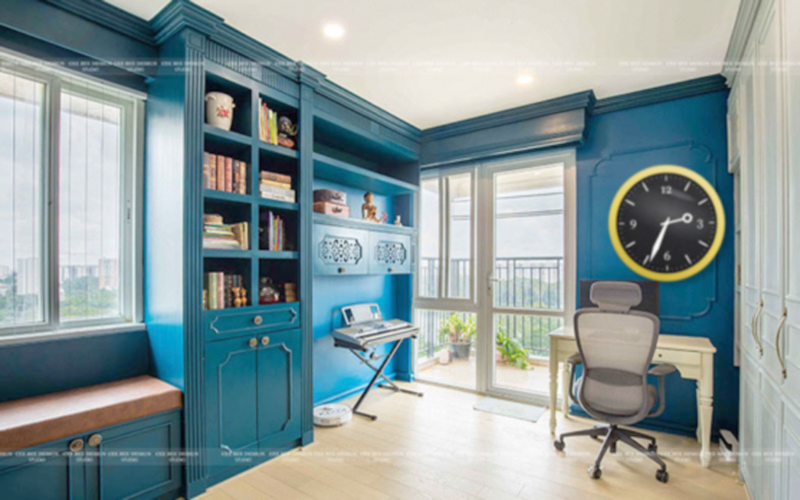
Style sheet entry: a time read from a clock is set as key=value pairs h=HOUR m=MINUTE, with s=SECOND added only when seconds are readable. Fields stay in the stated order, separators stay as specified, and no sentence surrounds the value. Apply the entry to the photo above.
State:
h=2 m=34
